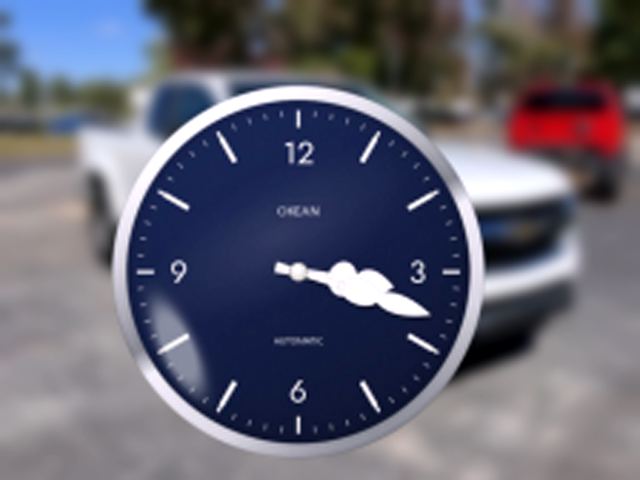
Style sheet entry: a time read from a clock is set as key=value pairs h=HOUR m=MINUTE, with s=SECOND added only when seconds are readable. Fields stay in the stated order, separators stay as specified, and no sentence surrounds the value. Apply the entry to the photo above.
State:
h=3 m=18
